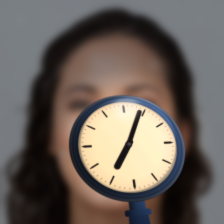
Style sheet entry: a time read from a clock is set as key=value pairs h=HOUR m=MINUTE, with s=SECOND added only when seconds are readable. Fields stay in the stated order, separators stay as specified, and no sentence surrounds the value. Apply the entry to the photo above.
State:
h=7 m=4
